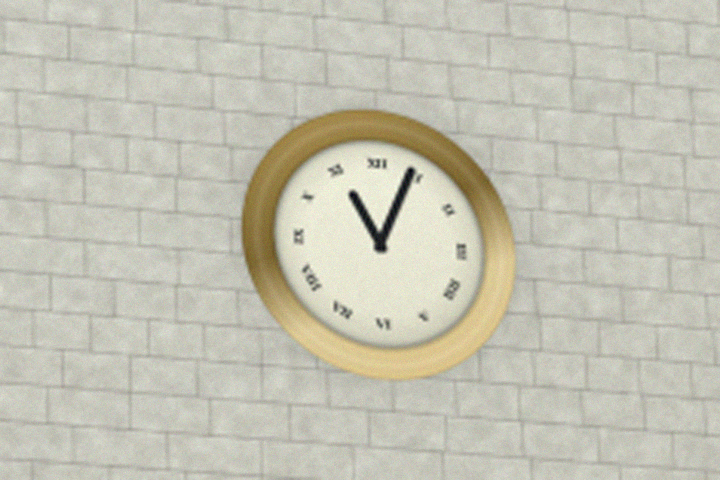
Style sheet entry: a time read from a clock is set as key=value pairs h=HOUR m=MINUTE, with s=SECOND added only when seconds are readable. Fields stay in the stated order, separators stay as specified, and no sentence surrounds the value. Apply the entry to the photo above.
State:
h=11 m=4
